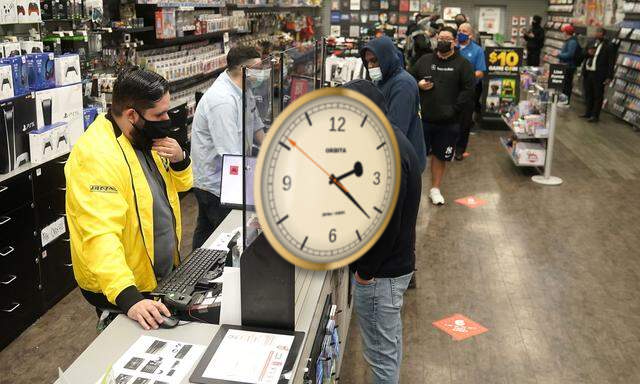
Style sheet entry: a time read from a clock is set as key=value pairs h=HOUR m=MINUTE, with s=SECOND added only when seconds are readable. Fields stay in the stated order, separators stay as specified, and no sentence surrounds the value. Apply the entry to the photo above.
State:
h=2 m=21 s=51
